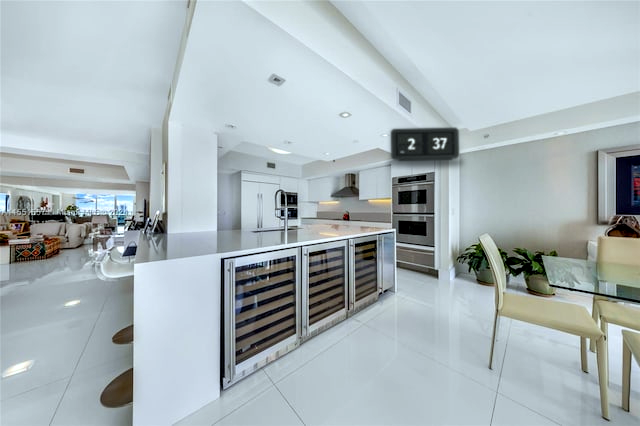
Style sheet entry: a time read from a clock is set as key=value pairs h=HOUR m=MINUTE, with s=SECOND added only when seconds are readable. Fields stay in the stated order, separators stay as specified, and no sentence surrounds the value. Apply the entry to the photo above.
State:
h=2 m=37
